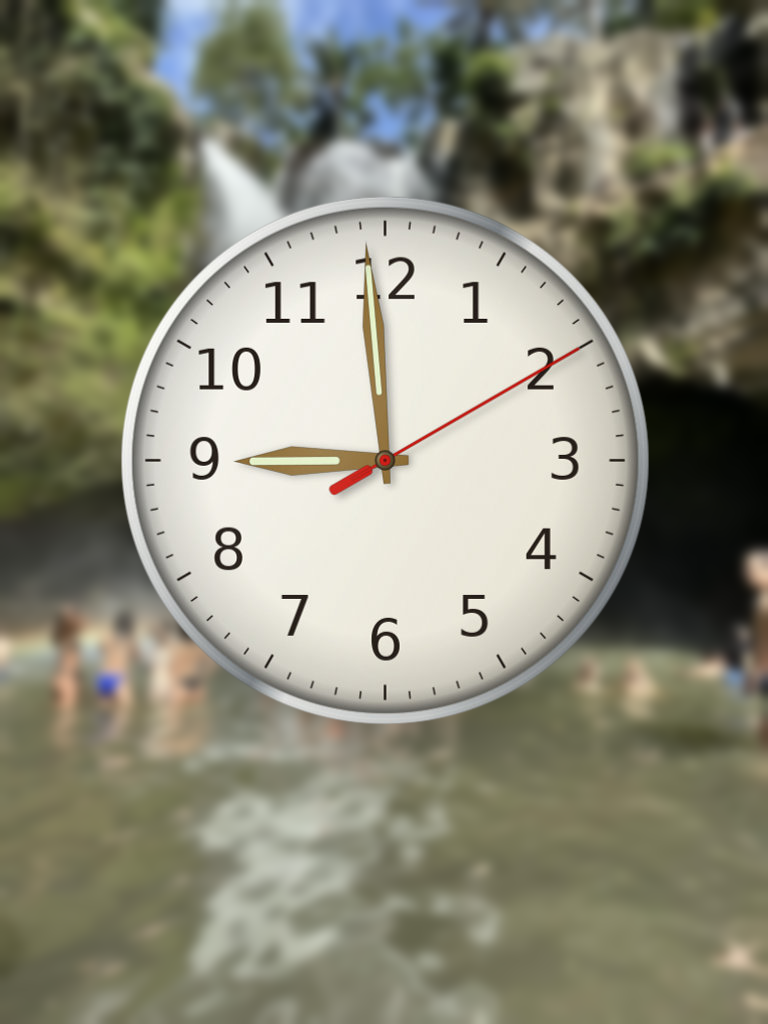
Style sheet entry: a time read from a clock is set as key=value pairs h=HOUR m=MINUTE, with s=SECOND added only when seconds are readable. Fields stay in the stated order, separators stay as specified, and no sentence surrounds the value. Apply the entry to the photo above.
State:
h=8 m=59 s=10
